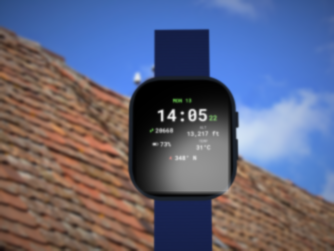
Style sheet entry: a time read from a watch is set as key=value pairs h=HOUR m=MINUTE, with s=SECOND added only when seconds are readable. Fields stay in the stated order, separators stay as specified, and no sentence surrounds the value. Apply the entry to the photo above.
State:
h=14 m=5
